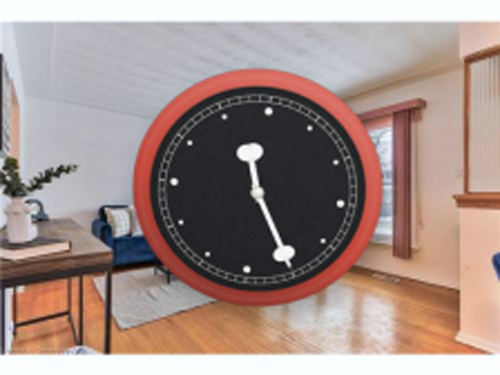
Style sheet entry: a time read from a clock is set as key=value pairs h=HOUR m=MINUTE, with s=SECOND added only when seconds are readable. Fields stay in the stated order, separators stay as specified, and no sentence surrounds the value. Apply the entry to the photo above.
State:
h=11 m=25
